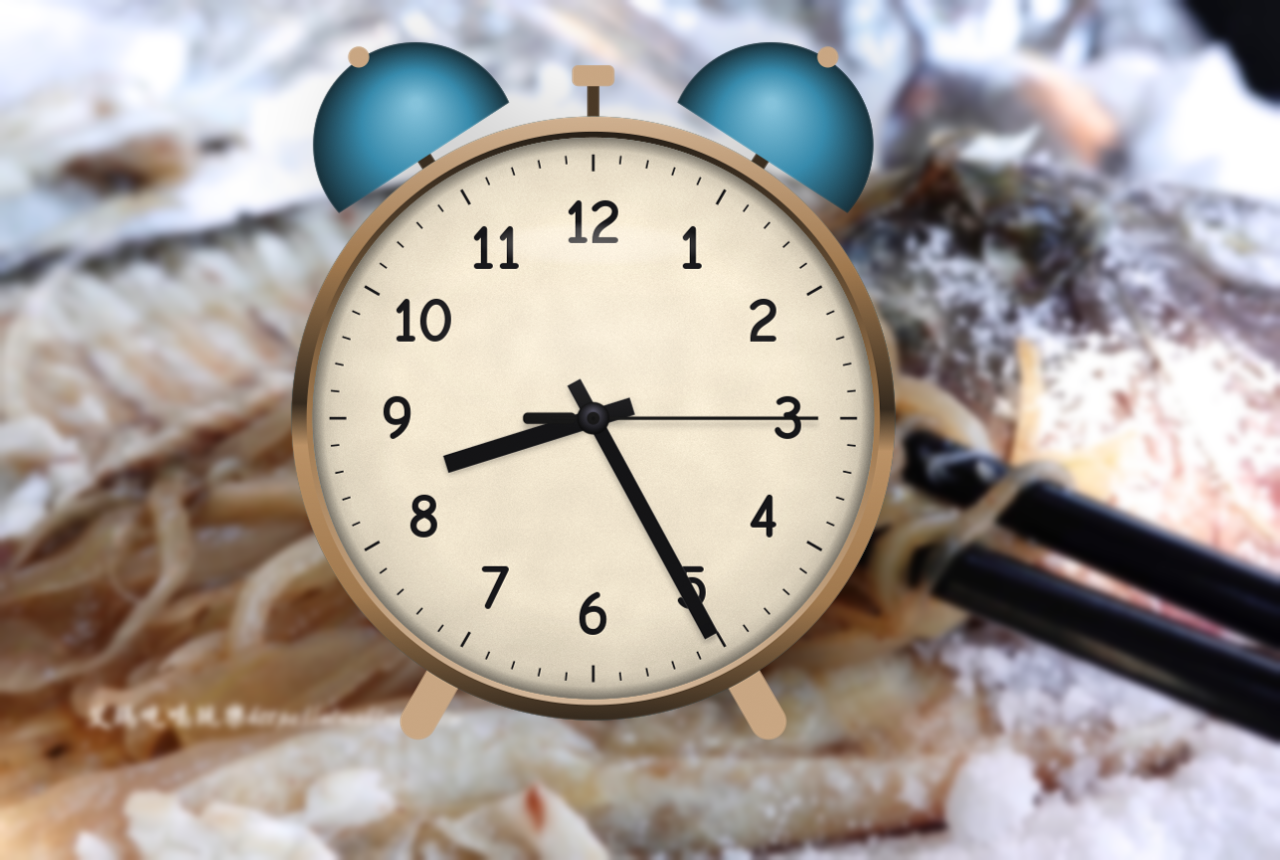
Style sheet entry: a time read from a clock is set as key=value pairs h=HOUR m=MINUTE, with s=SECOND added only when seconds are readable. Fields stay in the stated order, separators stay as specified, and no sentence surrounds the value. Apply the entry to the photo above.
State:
h=8 m=25 s=15
